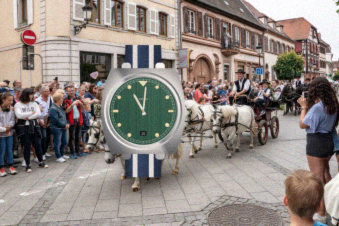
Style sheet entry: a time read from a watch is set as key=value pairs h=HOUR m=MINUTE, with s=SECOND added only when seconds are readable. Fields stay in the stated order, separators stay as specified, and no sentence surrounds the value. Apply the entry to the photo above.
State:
h=11 m=1
